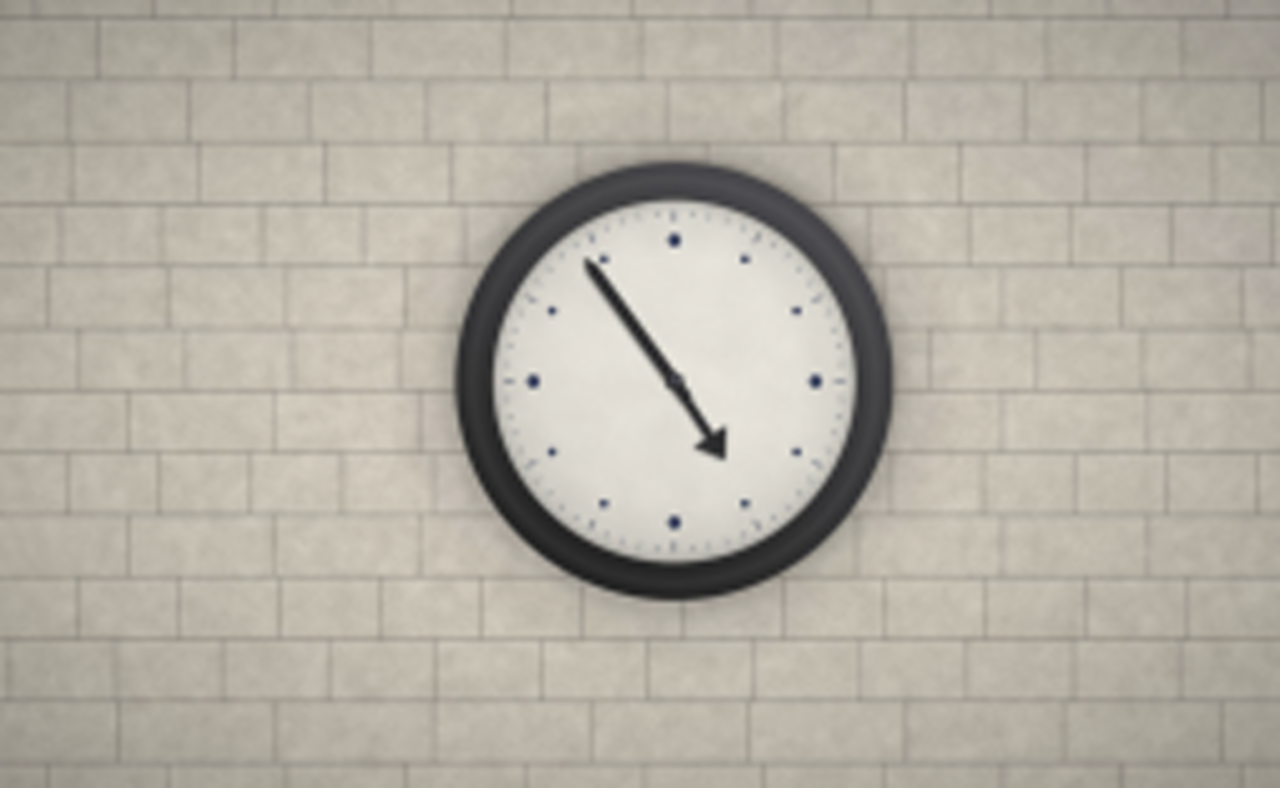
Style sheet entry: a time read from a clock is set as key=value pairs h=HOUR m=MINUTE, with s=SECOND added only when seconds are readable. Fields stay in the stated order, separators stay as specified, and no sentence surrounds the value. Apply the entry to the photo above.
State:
h=4 m=54
